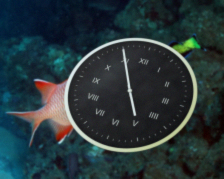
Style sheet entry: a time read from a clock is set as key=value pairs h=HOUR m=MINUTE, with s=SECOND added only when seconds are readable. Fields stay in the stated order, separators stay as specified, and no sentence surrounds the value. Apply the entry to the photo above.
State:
h=4 m=55
